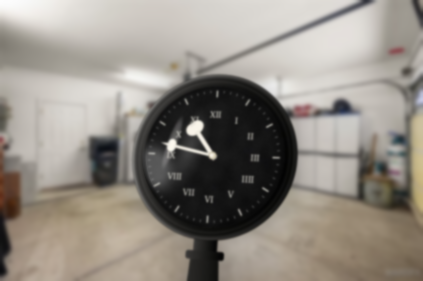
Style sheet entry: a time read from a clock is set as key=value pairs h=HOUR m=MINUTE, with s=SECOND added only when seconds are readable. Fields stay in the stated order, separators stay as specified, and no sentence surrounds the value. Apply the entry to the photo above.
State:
h=10 m=47
